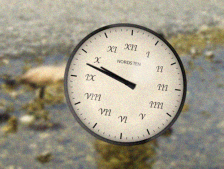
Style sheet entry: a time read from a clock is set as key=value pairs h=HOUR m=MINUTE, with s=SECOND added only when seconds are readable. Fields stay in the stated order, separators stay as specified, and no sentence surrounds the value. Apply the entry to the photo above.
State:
h=9 m=48
